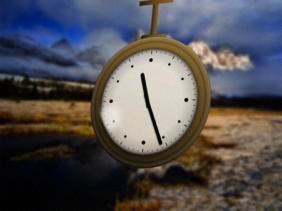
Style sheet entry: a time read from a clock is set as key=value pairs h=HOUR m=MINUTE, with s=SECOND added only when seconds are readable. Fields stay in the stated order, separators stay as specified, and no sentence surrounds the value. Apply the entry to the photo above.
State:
h=11 m=26
